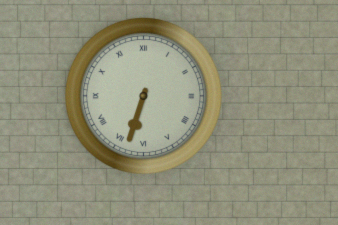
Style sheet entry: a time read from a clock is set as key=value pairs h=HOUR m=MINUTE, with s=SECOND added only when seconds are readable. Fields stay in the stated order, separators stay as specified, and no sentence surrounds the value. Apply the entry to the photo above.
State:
h=6 m=33
